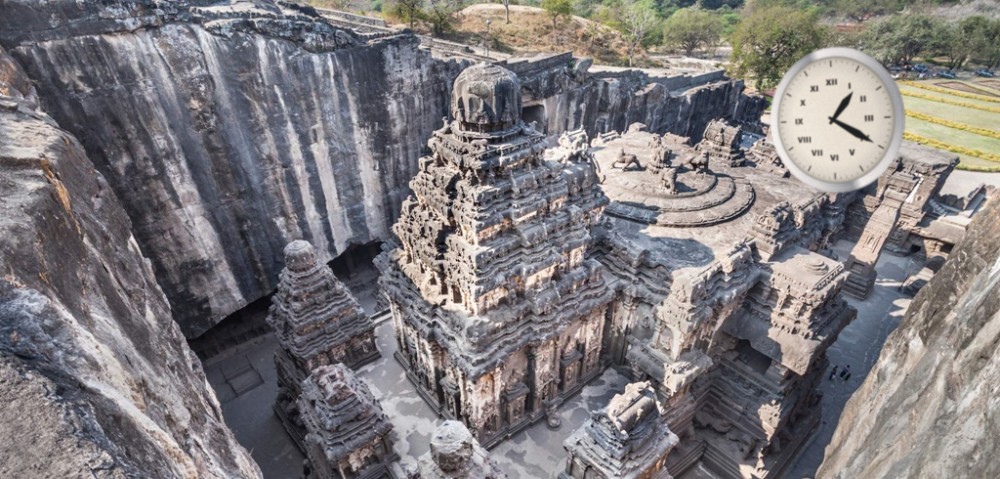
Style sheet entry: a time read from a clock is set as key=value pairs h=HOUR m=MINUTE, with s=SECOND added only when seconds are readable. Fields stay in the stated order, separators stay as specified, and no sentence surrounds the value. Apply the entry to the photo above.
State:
h=1 m=20
